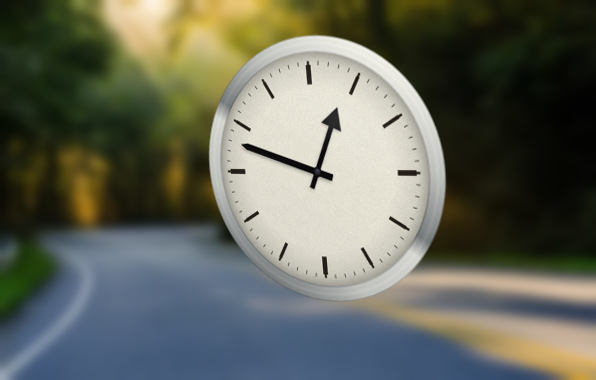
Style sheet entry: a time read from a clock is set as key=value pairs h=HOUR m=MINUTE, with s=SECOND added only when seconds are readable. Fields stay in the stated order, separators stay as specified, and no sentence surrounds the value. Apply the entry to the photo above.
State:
h=12 m=48
